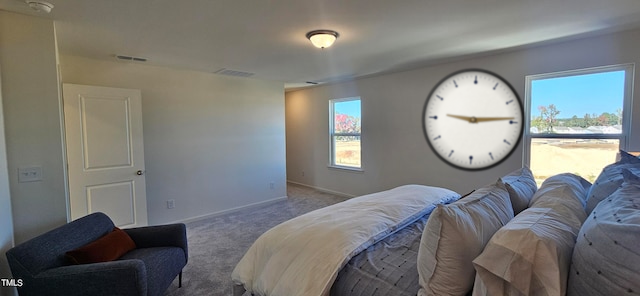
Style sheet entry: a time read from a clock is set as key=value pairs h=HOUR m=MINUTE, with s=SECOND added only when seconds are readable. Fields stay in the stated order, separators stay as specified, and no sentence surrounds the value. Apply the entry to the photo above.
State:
h=9 m=14
